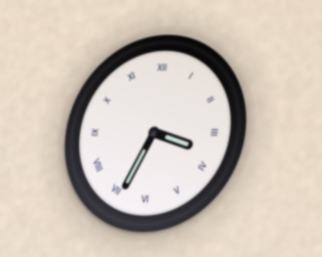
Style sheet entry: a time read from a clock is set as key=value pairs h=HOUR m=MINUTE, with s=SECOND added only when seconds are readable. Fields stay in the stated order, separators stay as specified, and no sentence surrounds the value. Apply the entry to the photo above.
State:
h=3 m=34
